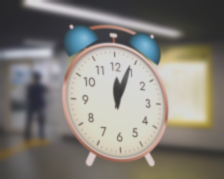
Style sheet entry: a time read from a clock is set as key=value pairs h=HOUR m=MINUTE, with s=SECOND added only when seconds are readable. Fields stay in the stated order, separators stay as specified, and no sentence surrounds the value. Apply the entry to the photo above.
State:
h=12 m=4
